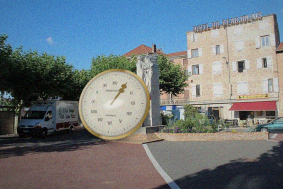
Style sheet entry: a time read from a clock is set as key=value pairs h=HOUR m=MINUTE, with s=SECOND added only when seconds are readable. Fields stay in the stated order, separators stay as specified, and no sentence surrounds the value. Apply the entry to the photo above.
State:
h=1 m=5
